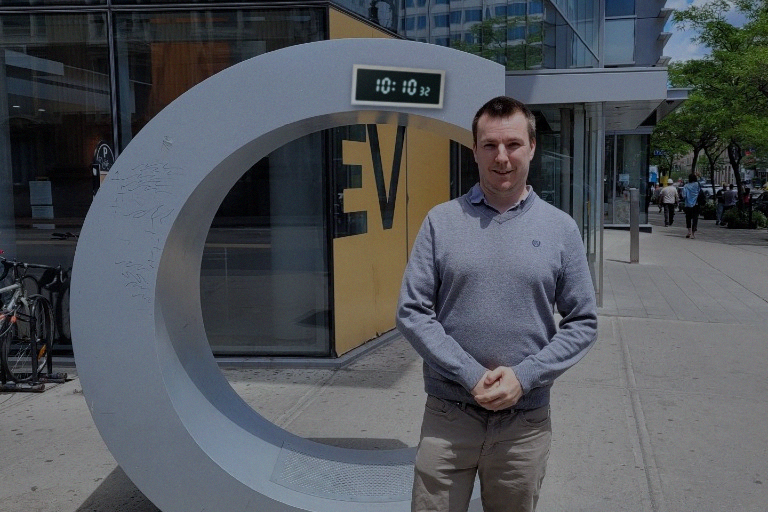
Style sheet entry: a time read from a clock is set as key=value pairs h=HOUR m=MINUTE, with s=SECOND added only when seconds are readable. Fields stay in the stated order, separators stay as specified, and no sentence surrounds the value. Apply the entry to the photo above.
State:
h=10 m=10
